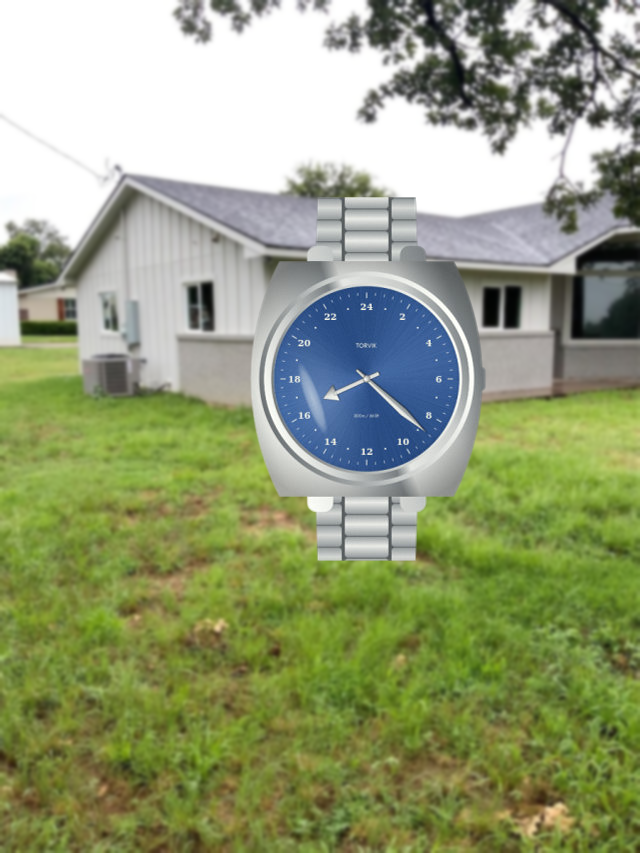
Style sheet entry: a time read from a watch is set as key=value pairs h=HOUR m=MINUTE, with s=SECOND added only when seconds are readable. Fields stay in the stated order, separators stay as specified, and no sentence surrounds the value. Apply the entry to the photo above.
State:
h=16 m=22
